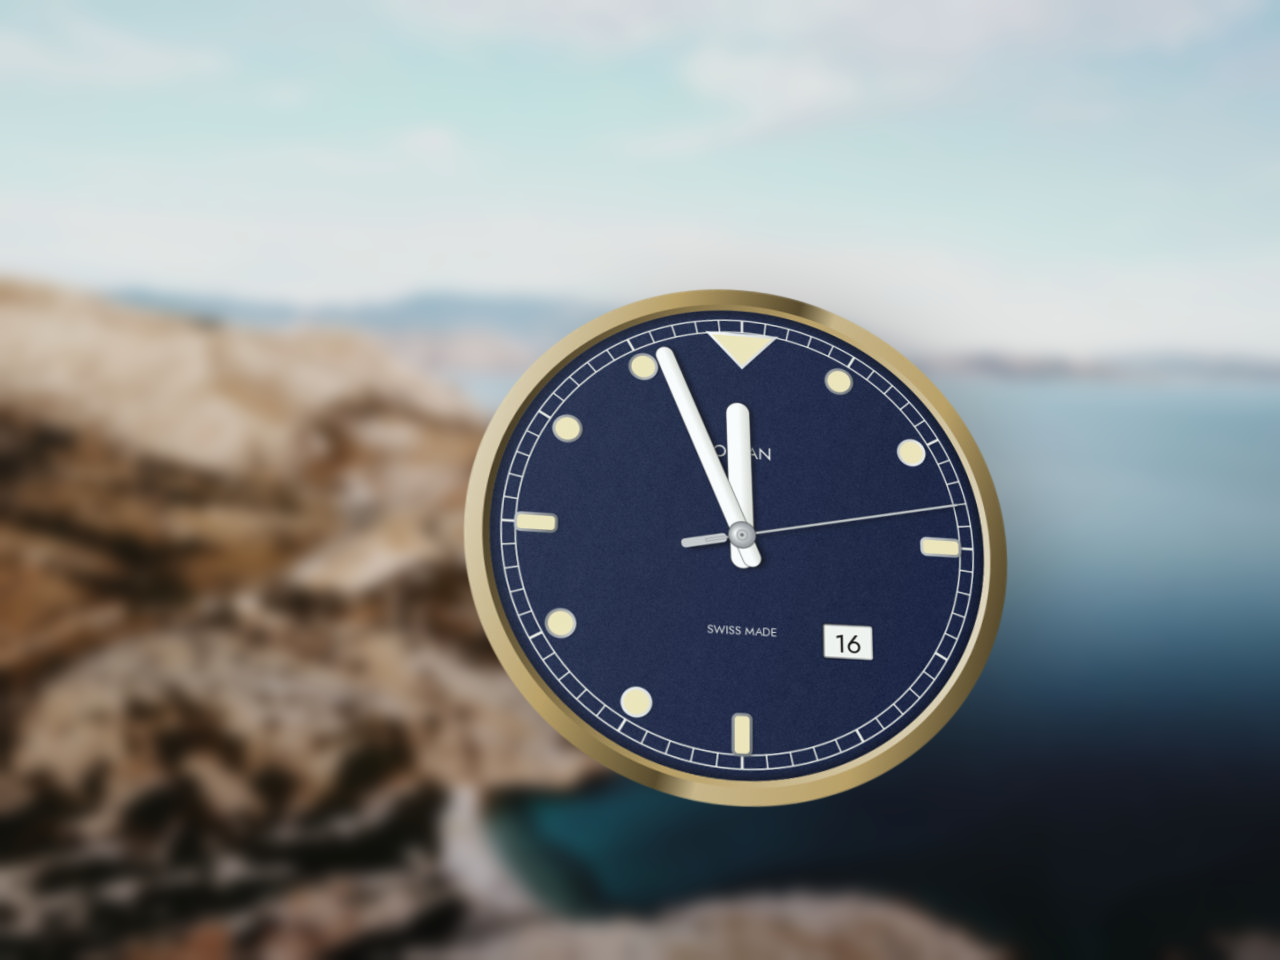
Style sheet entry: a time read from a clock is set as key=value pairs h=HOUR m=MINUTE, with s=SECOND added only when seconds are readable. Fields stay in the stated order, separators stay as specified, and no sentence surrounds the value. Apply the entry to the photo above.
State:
h=11 m=56 s=13
